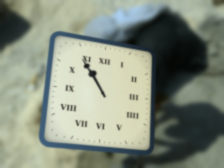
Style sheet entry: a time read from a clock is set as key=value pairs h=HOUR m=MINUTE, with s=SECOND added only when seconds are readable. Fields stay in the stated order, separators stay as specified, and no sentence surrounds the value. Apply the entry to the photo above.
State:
h=10 m=54
